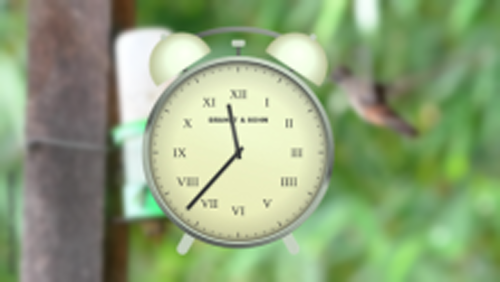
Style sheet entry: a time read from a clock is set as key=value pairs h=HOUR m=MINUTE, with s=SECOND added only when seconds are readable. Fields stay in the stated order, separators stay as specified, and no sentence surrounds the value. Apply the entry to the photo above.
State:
h=11 m=37
